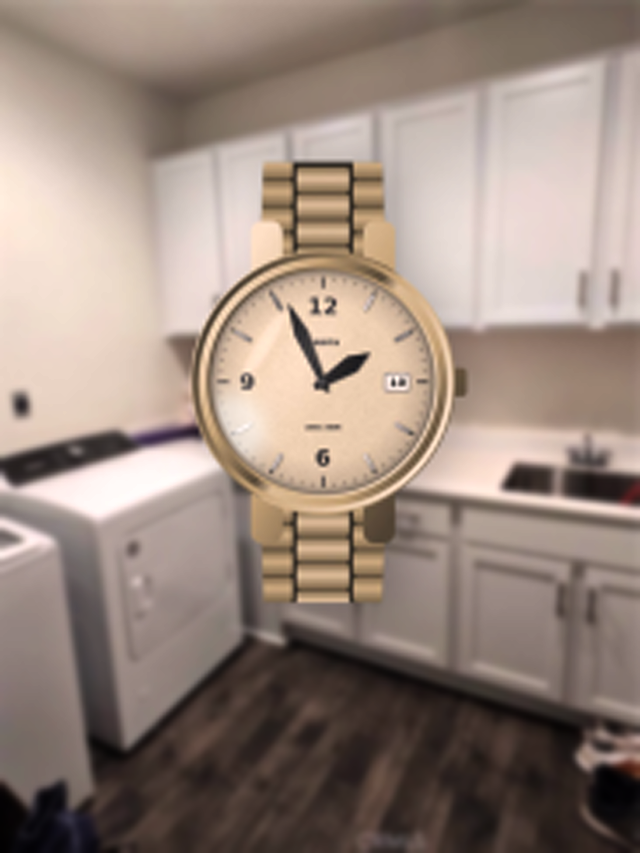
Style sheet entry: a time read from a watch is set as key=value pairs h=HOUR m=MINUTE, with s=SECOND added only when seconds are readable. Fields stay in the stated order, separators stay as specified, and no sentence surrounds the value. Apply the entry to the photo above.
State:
h=1 m=56
